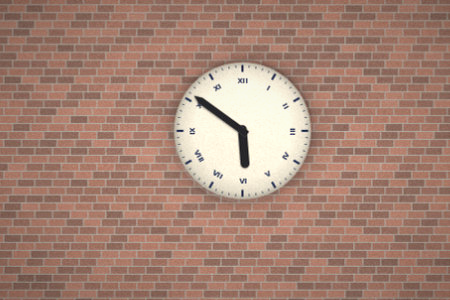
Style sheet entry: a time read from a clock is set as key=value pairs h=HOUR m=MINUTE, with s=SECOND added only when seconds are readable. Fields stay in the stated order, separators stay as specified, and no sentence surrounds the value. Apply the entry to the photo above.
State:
h=5 m=51
